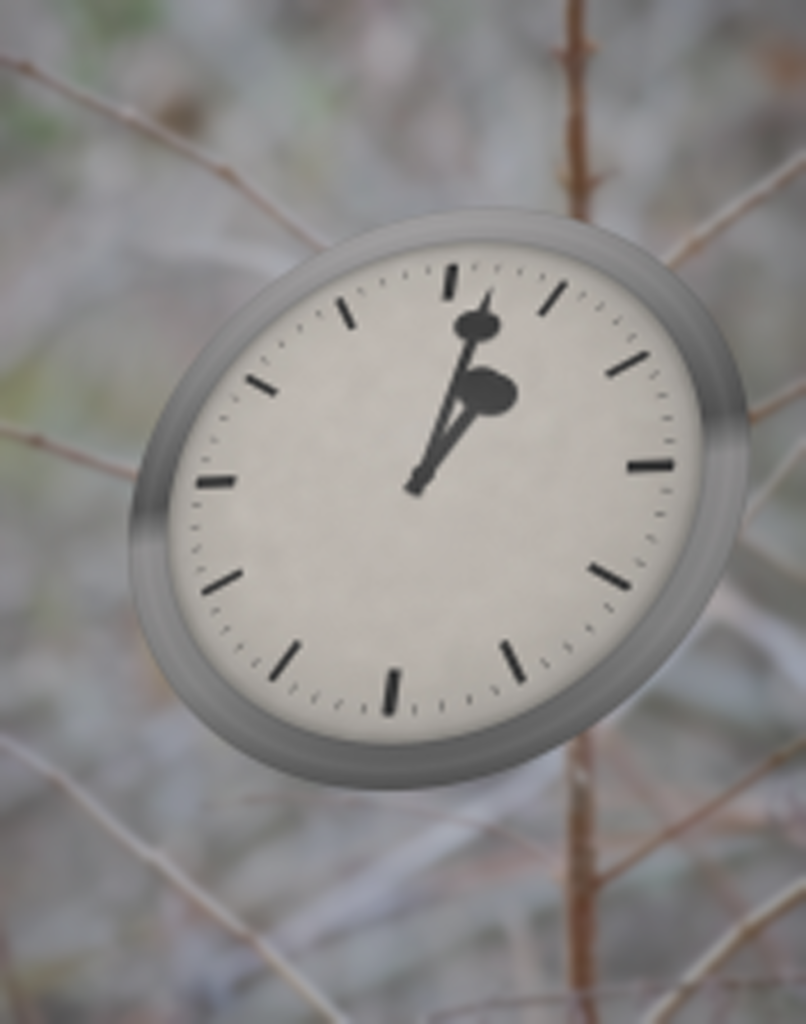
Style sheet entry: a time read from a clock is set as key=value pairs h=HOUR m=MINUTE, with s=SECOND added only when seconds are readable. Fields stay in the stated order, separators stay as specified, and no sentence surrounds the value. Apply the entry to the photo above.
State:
h=1 m=2
